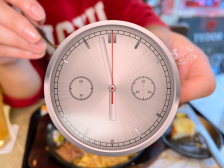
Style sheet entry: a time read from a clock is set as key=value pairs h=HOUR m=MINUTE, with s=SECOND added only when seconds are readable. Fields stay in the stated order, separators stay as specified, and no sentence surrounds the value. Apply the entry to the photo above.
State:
h=5 m=58
